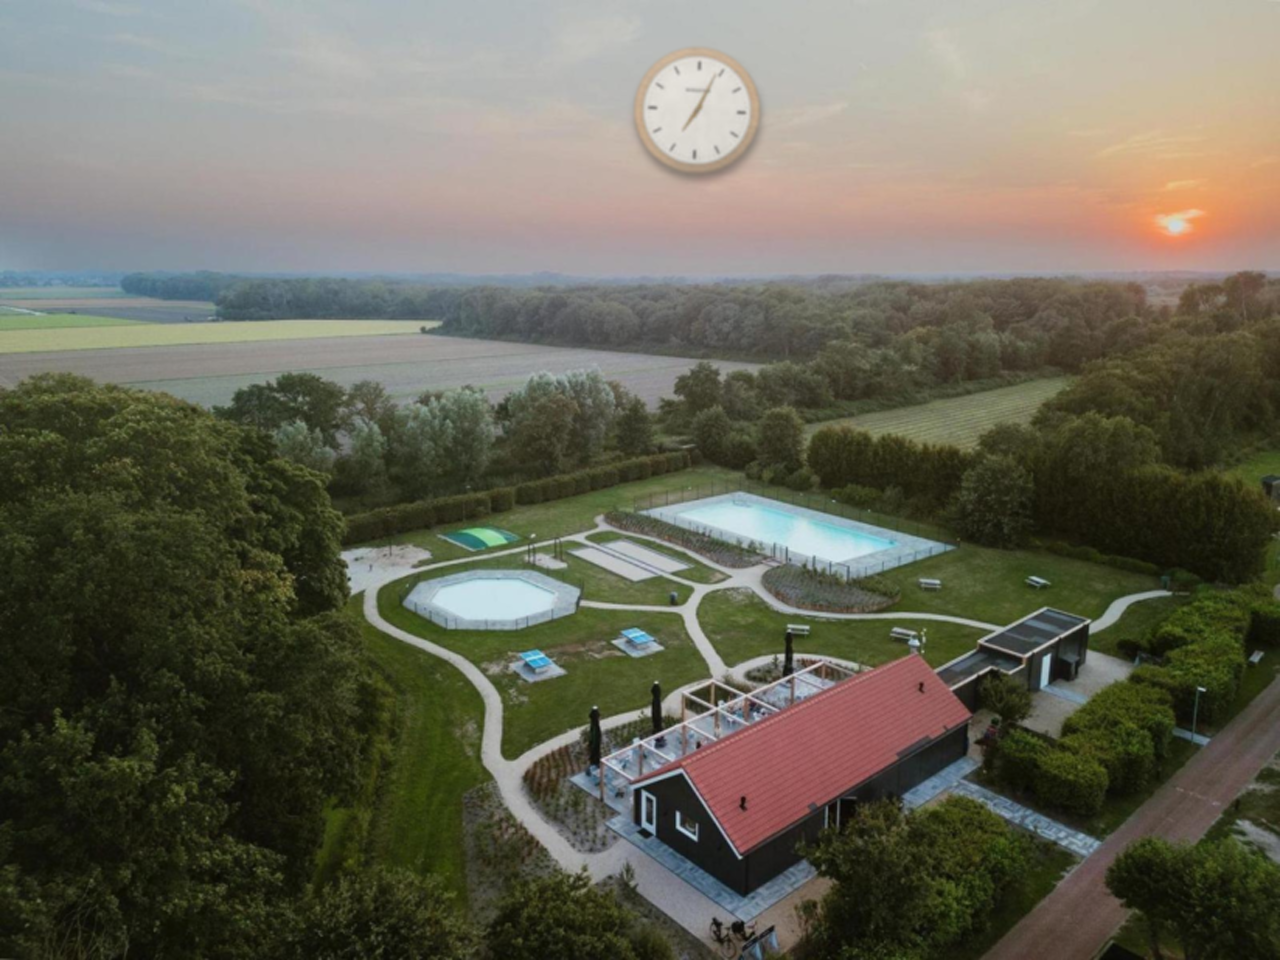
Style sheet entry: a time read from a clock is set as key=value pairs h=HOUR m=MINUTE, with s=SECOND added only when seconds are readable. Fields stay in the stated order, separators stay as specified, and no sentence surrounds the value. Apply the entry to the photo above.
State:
h=7 m=4
